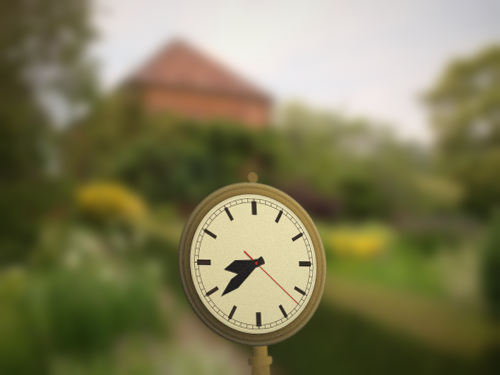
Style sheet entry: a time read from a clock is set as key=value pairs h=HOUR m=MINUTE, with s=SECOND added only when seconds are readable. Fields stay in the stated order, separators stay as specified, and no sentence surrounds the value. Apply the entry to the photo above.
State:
h=8 m=38 s=22
